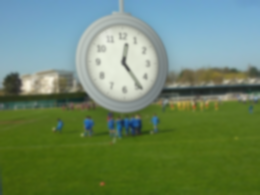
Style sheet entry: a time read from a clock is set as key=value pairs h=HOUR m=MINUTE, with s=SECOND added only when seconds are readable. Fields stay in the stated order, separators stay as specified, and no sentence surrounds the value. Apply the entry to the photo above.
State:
h=12 m=24
